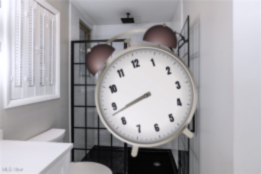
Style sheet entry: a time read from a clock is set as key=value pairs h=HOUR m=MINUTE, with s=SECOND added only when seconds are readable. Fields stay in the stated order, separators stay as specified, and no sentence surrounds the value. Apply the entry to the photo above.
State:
h=8 m=43
